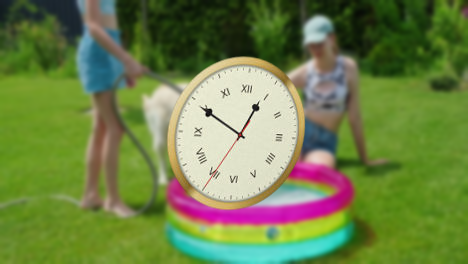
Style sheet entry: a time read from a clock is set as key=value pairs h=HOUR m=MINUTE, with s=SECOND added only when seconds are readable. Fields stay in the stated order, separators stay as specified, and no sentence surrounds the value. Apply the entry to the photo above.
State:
h=12 m=49 s=35
